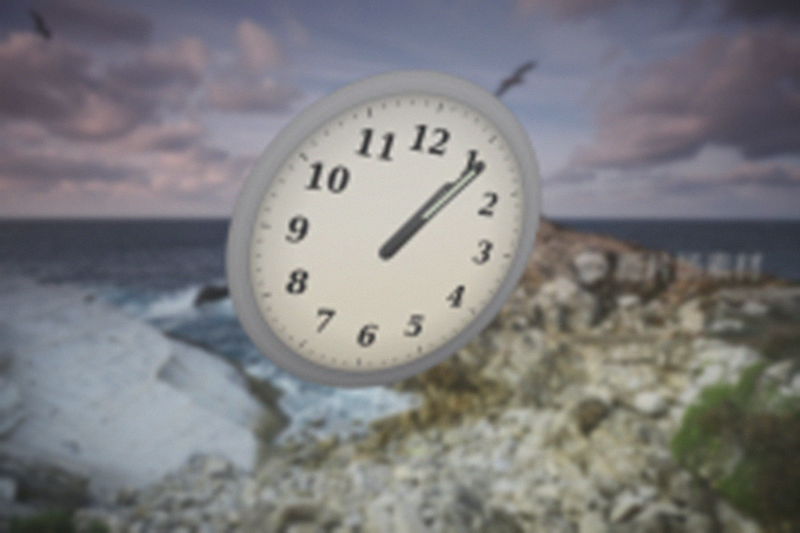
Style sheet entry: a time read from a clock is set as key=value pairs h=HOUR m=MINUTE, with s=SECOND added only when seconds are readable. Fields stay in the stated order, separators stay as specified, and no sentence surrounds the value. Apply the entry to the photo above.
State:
h=1 m=6
